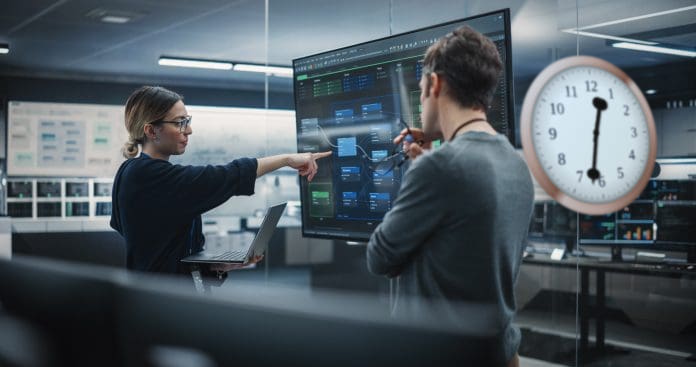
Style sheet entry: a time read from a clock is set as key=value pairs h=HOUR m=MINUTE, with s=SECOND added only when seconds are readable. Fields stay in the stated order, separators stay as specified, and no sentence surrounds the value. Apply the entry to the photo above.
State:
h=12 m=32
